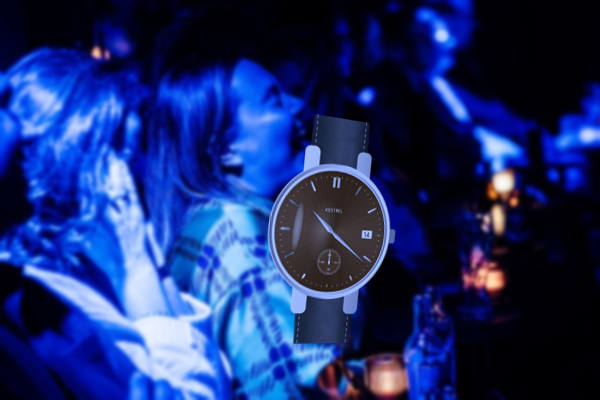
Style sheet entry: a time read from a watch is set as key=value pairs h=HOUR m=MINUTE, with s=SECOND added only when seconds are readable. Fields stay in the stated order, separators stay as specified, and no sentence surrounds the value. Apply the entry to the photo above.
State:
h=10 m=21
